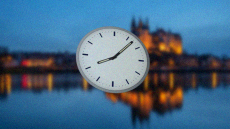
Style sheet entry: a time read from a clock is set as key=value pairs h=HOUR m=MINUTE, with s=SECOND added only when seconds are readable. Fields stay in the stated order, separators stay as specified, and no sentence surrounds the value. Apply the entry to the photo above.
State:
h=8 m=7
